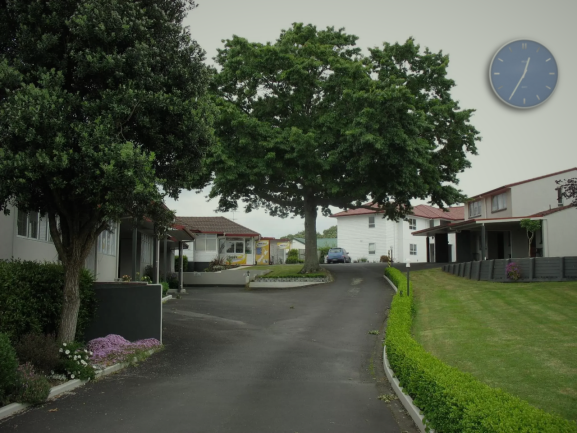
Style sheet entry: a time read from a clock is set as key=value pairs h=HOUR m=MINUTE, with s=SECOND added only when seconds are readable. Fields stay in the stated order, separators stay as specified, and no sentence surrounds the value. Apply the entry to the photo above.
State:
h=12 m=35
